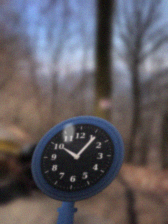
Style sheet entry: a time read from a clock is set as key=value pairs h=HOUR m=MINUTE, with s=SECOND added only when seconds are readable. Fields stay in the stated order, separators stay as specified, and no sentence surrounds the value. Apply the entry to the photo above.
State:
h=10 m=6
